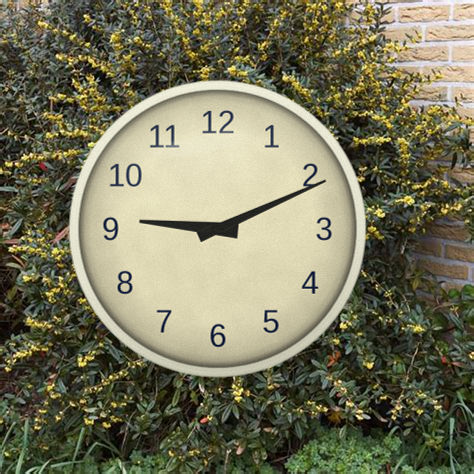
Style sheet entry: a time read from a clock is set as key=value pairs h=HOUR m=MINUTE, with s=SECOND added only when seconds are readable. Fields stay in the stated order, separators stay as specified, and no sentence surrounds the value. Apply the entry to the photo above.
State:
h=9 m=11
